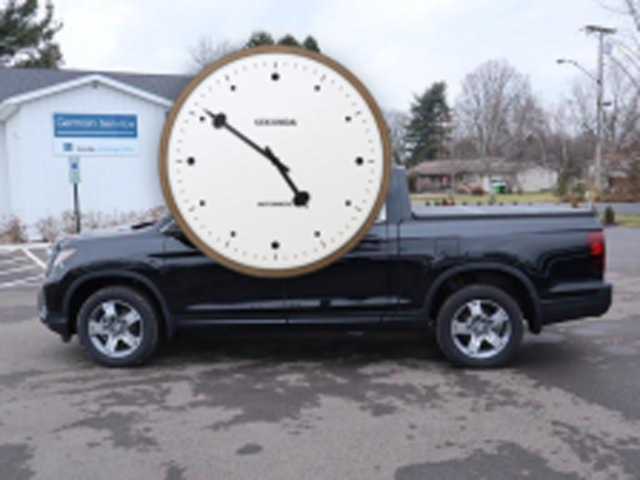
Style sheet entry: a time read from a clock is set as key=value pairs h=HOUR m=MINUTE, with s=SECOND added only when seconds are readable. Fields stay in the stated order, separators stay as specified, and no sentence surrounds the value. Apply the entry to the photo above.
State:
h=4 m=51
